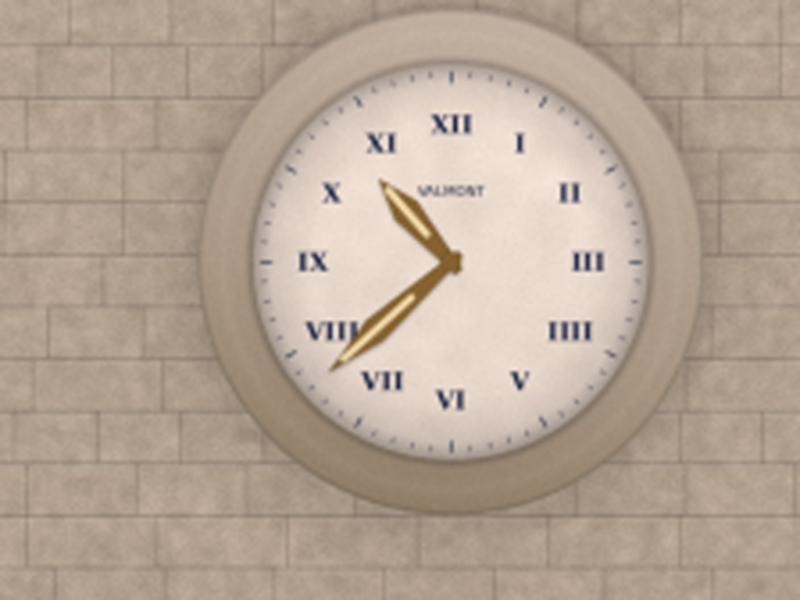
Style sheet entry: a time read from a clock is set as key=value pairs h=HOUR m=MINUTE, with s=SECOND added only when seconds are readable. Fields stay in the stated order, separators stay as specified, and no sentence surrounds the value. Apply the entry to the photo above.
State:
h=10 m=38
